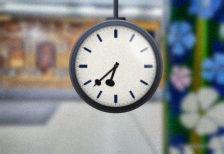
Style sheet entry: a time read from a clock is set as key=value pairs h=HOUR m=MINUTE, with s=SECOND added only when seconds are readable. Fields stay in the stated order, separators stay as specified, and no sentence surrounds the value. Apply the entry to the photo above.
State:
h=6 m=38
